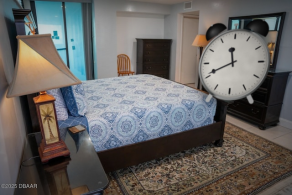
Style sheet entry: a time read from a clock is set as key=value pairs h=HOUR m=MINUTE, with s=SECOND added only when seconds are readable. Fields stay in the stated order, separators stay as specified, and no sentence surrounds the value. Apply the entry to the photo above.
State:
h=11 m=41
